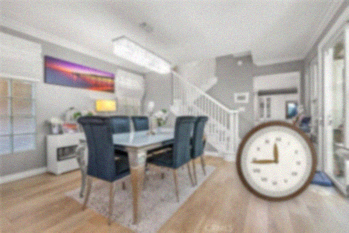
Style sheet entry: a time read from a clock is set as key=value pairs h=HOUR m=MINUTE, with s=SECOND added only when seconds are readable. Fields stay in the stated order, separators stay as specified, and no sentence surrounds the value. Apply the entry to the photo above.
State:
h=11 m=44
